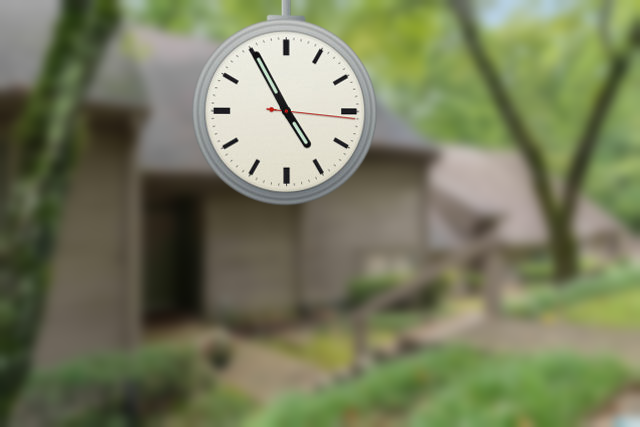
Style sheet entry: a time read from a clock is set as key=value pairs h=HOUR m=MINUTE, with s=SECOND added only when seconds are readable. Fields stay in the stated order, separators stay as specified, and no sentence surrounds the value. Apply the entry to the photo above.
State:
h=4 m=55 s=16
